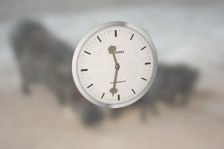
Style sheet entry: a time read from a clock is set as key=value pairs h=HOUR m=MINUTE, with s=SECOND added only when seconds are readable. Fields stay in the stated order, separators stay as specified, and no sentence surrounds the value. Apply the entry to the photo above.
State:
h=11 m=32
